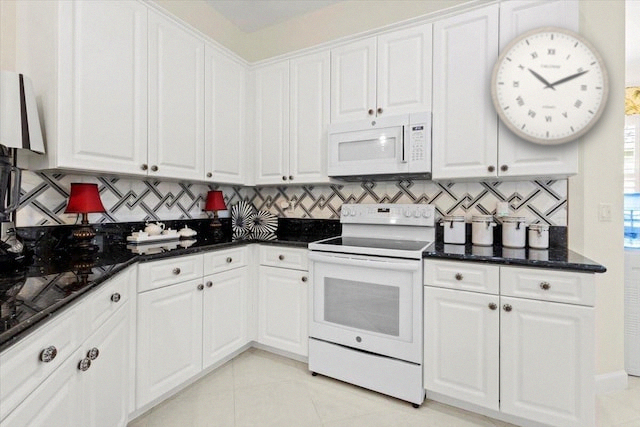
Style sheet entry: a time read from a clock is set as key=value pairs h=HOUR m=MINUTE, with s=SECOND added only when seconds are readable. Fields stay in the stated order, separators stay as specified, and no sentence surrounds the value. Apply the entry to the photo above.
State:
h=10 m=11
